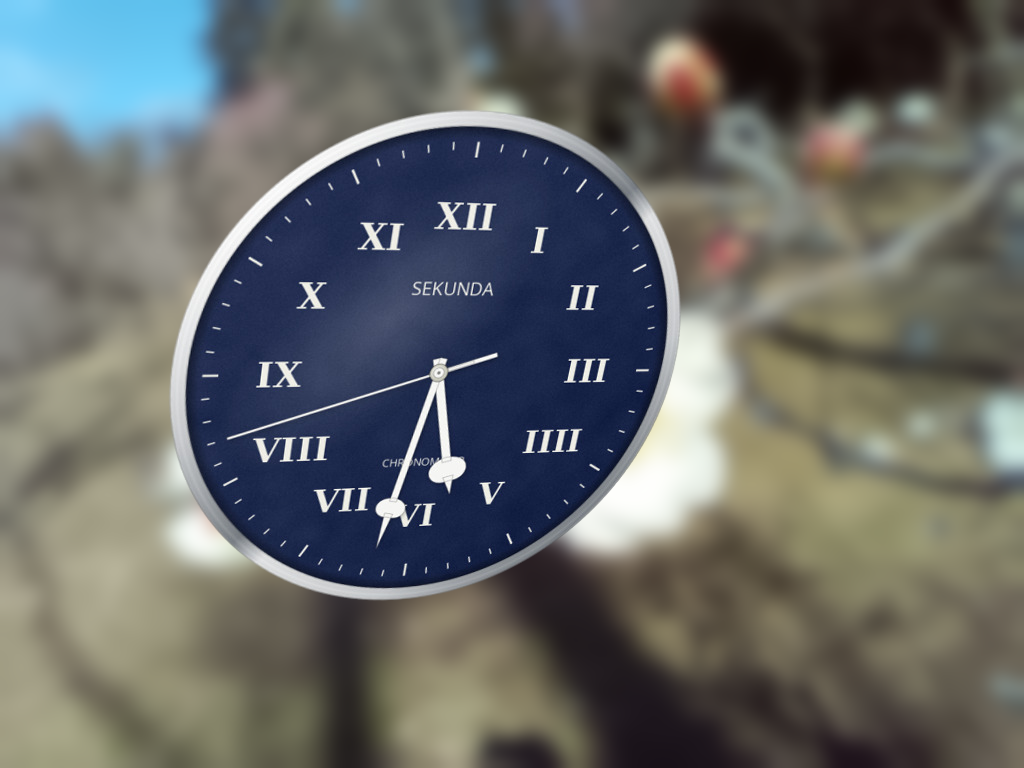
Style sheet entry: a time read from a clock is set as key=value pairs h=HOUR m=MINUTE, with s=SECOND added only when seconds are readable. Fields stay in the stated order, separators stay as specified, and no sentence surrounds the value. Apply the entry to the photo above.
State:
h=5 m=31 s=42
